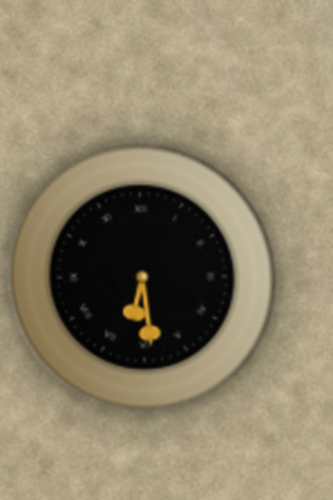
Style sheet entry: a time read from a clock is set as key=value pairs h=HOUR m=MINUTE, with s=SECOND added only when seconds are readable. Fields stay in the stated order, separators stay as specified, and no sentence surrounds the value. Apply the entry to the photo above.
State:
h=6 m=29
